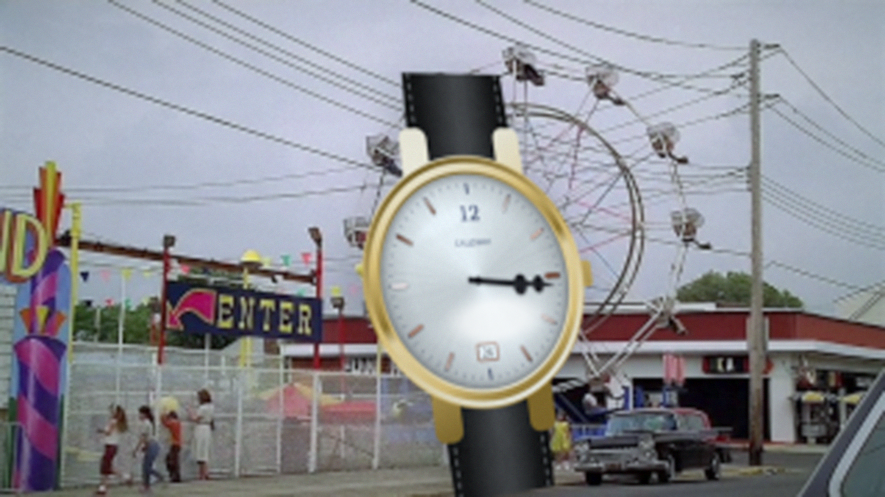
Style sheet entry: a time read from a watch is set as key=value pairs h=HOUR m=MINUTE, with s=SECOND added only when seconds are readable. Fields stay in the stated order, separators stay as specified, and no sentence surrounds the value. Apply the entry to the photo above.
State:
h=3 m=16
